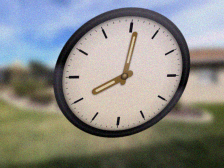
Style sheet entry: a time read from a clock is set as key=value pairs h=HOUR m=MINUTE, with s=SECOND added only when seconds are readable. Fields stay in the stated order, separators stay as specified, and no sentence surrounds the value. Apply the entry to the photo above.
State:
h=8 m=1
